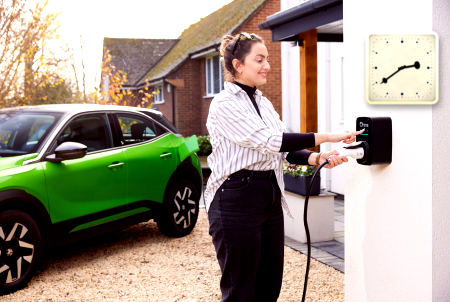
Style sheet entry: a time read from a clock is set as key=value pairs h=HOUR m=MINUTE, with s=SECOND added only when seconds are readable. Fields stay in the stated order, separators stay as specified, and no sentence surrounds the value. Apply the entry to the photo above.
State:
h=2 m=39
